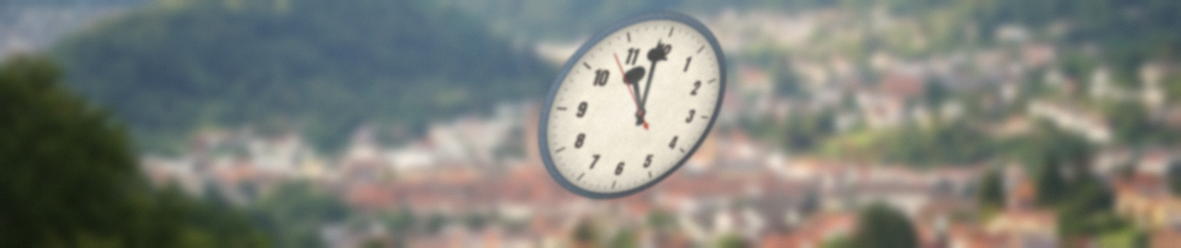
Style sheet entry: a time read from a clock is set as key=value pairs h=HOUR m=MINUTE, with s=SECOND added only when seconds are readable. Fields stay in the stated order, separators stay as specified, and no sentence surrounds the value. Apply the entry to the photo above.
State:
h=10 m=58 s=53
